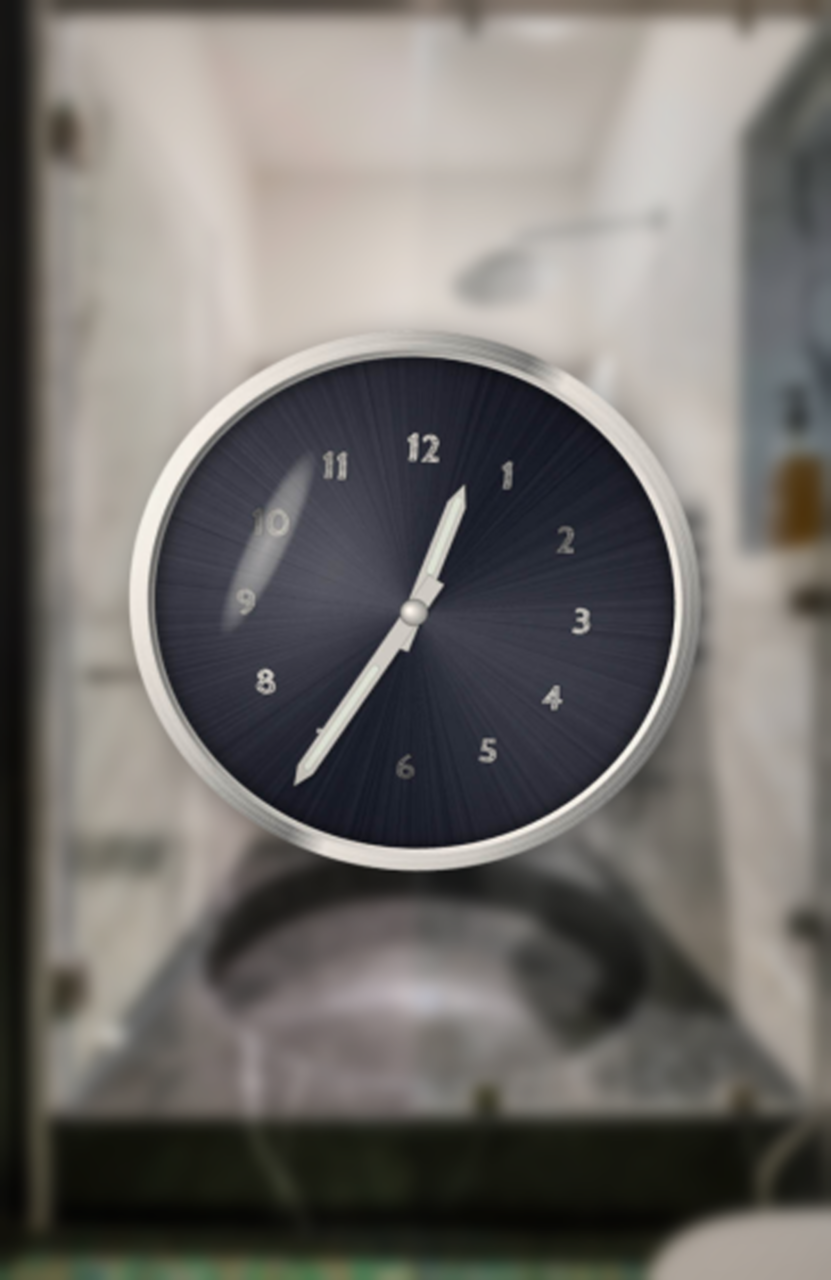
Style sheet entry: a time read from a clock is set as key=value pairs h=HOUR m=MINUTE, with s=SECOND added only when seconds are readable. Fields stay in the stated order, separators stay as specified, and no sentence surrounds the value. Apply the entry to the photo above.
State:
h=12 m=35
